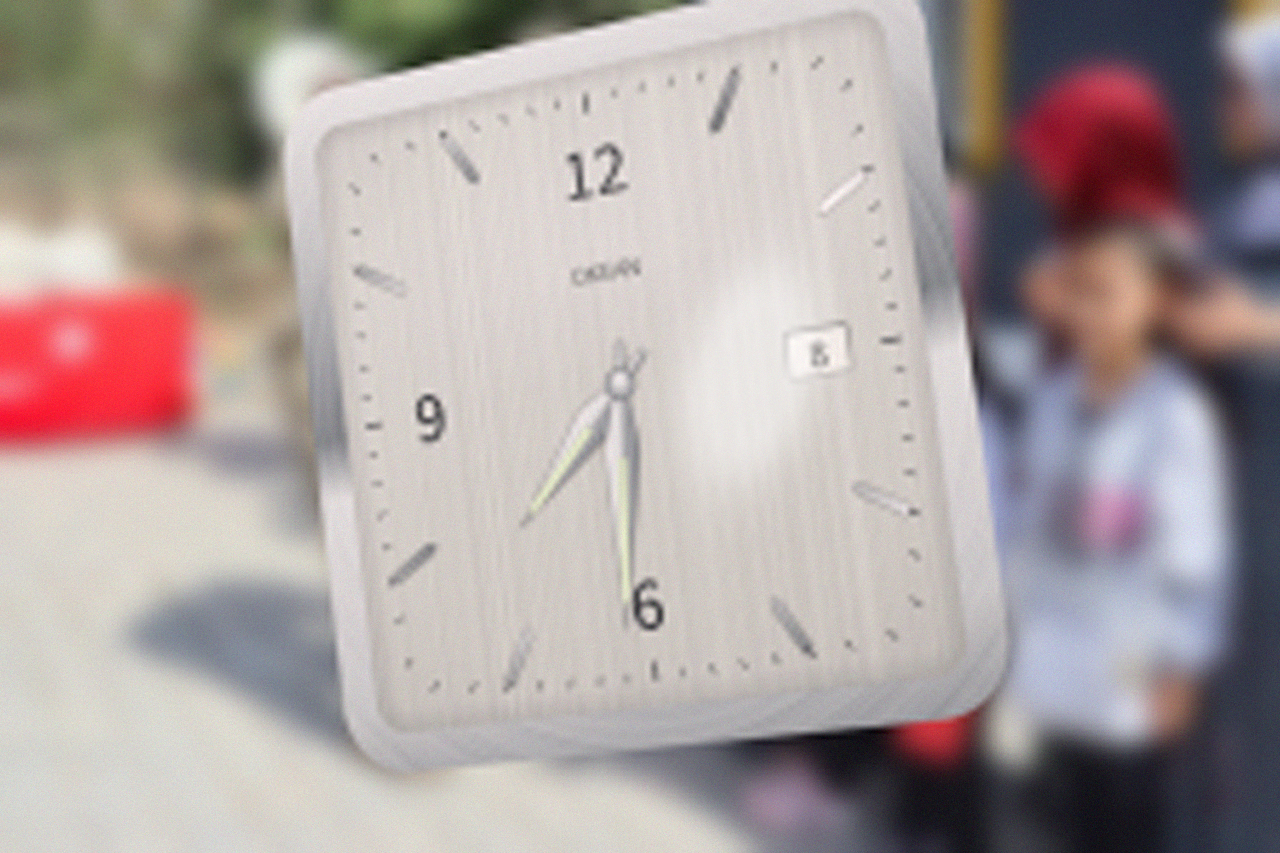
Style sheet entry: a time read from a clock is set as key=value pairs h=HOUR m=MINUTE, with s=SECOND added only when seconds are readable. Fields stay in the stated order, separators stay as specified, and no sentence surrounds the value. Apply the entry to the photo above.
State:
h=7 m=31
